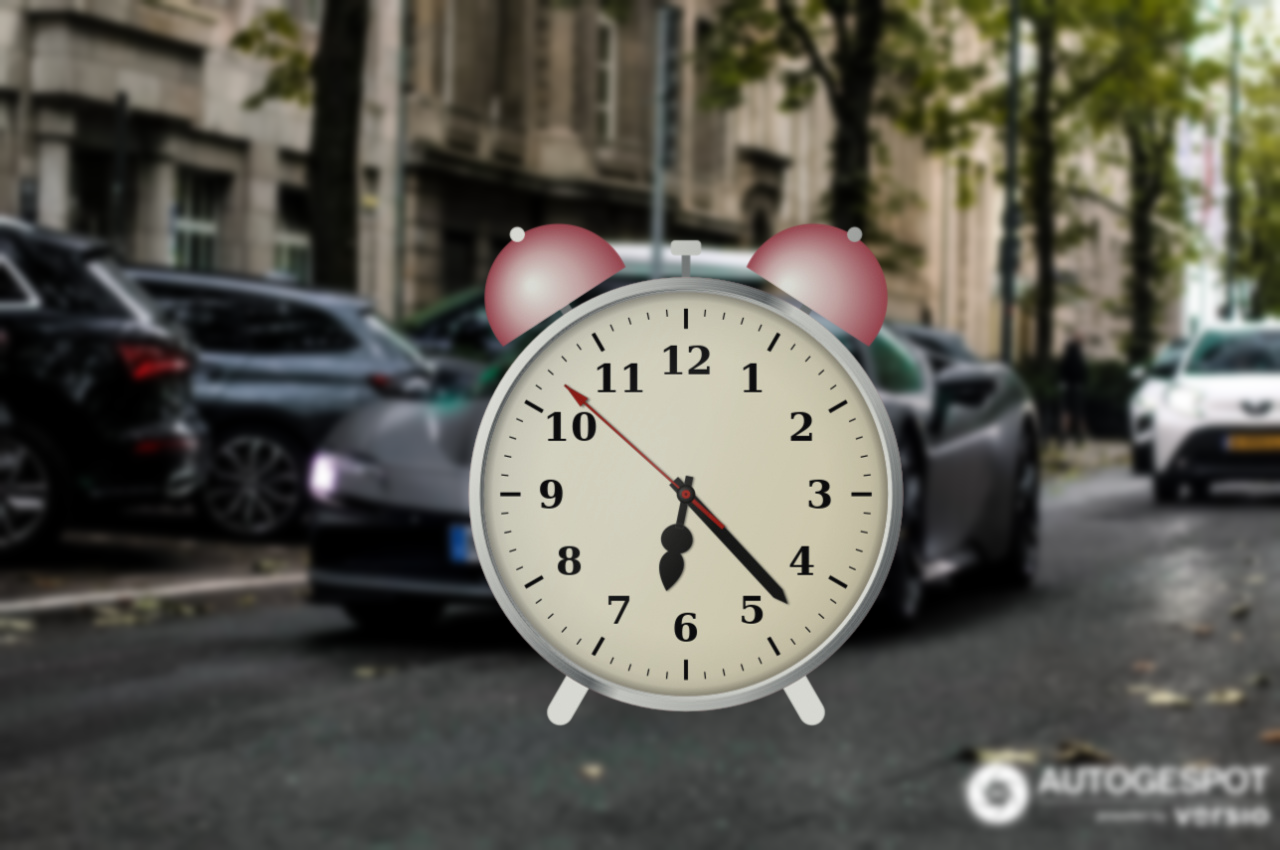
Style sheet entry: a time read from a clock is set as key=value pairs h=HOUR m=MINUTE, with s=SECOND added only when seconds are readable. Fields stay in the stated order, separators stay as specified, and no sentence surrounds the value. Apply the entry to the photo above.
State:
h=6 m=22 s=52
